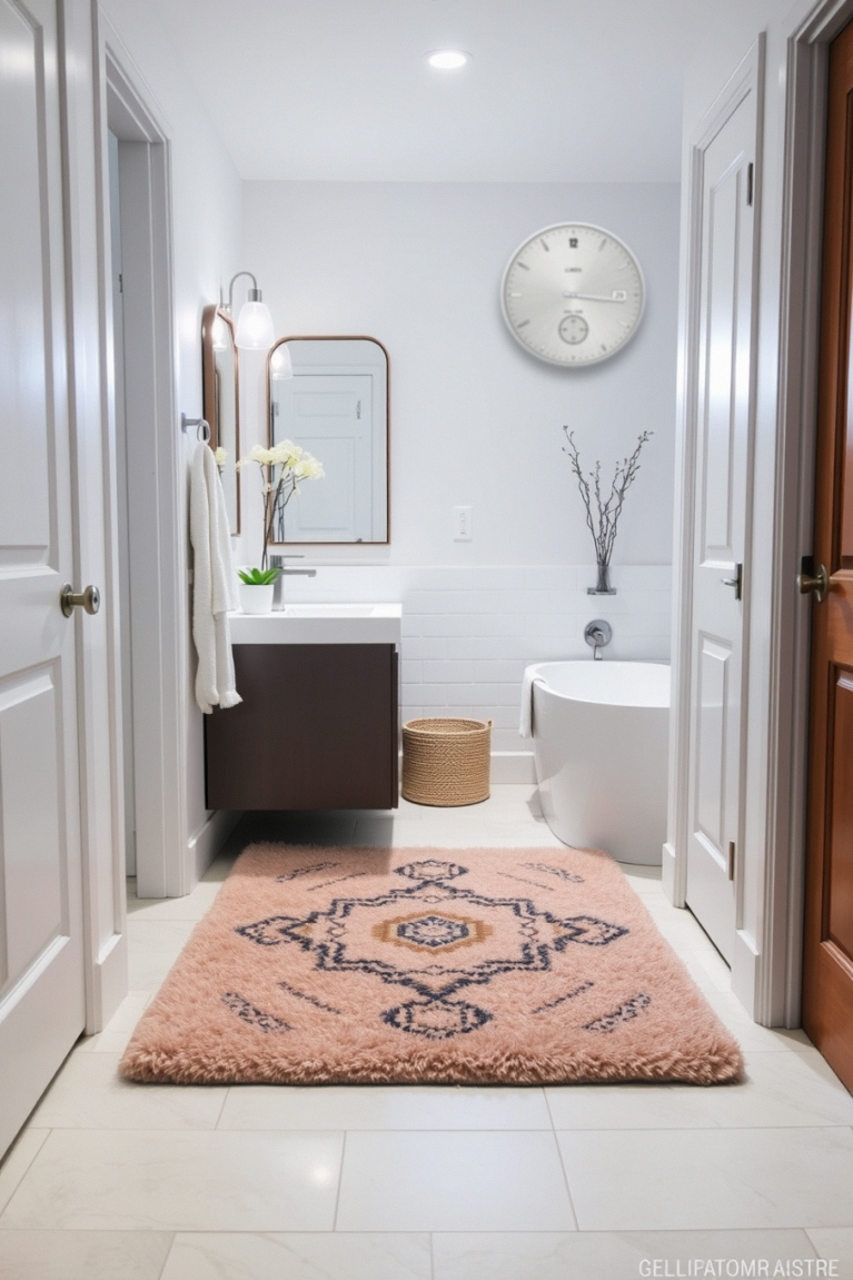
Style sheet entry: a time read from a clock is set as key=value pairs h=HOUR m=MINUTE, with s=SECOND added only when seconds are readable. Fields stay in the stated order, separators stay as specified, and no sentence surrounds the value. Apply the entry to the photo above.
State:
h=3 m=16
